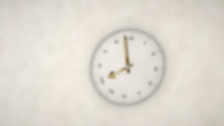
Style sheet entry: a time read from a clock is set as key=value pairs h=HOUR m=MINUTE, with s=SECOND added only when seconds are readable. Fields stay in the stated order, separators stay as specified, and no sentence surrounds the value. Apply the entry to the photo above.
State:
h=7 m=58
